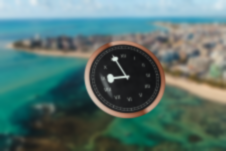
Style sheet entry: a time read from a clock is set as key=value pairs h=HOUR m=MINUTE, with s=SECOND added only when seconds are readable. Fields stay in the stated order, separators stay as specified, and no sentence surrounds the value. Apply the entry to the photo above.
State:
h=8 m=56
